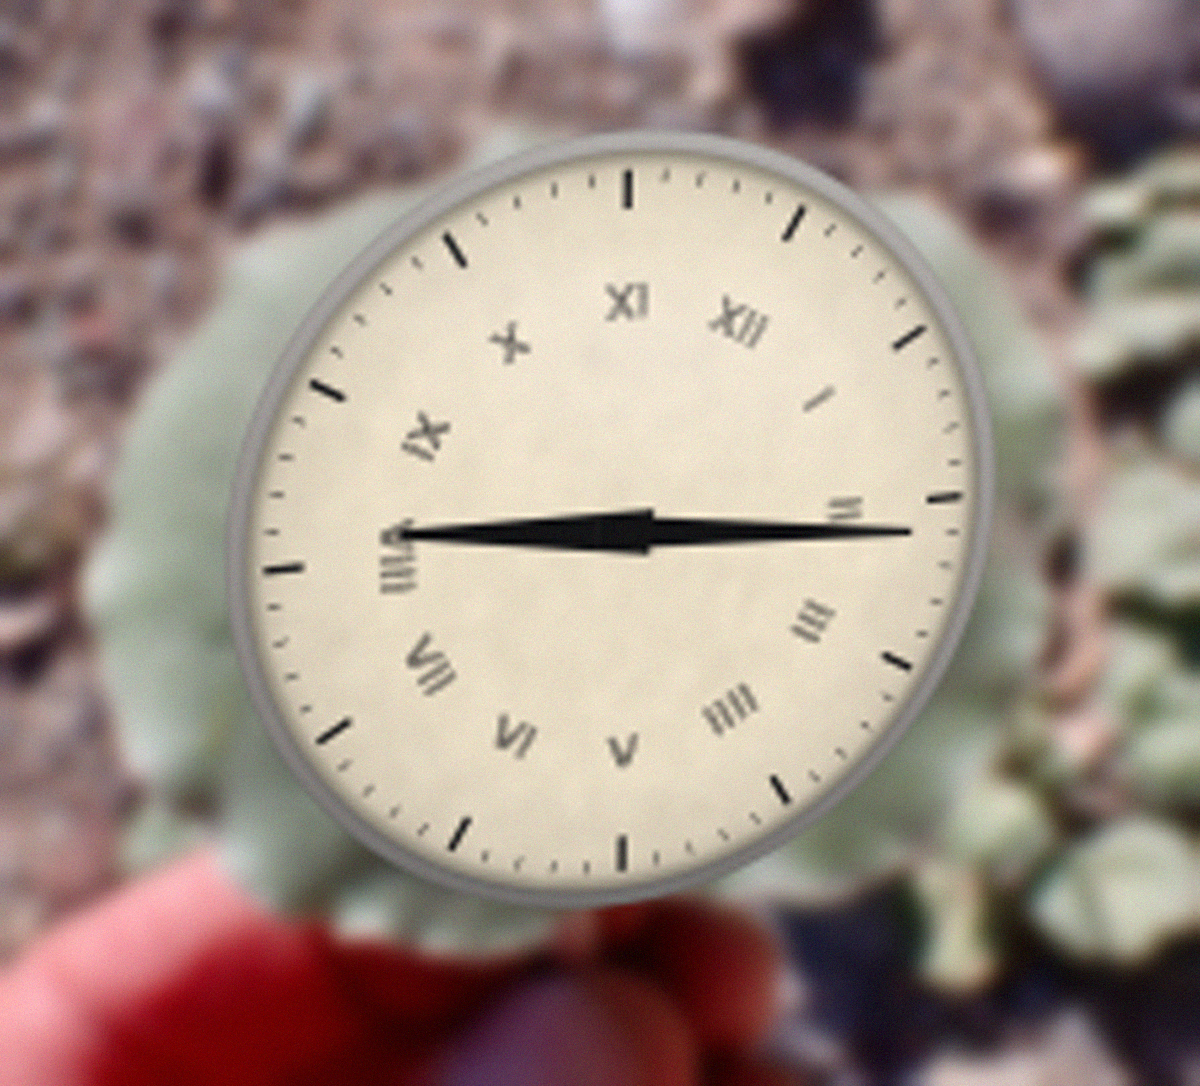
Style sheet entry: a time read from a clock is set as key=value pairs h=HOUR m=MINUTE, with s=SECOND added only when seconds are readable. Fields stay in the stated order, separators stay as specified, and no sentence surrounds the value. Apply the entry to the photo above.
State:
h=8 m=11
